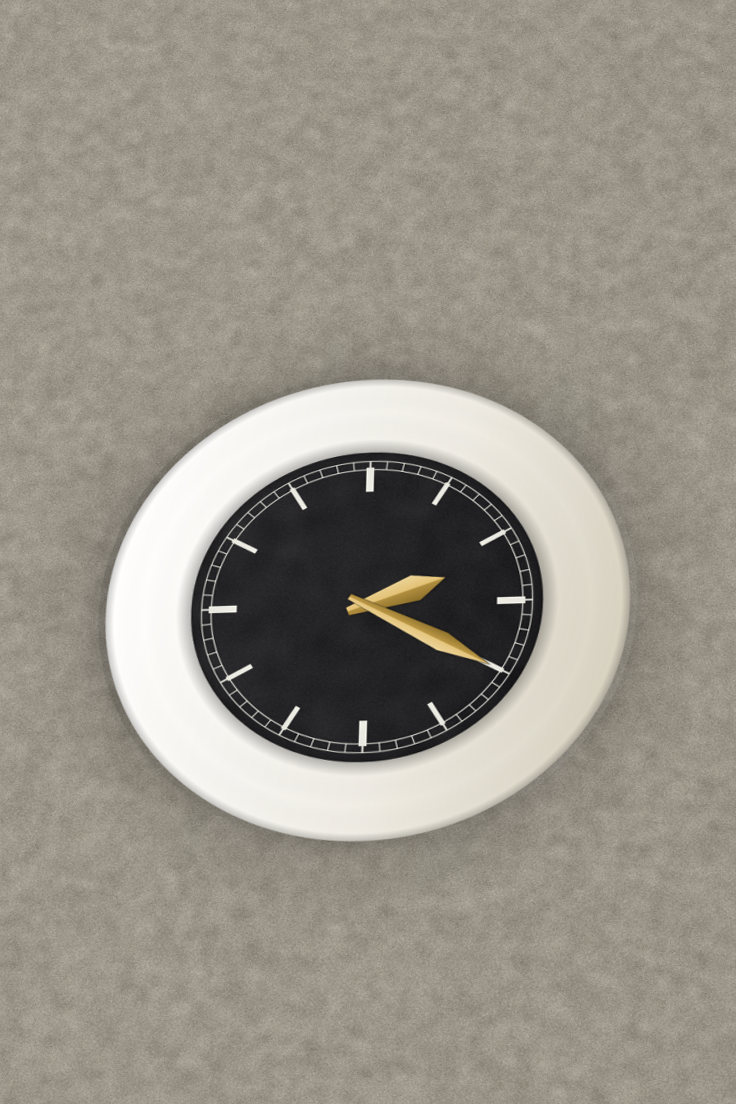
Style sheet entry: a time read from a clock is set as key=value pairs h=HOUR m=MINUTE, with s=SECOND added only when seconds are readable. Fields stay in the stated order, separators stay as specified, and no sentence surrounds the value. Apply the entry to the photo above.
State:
h=2 m=20
